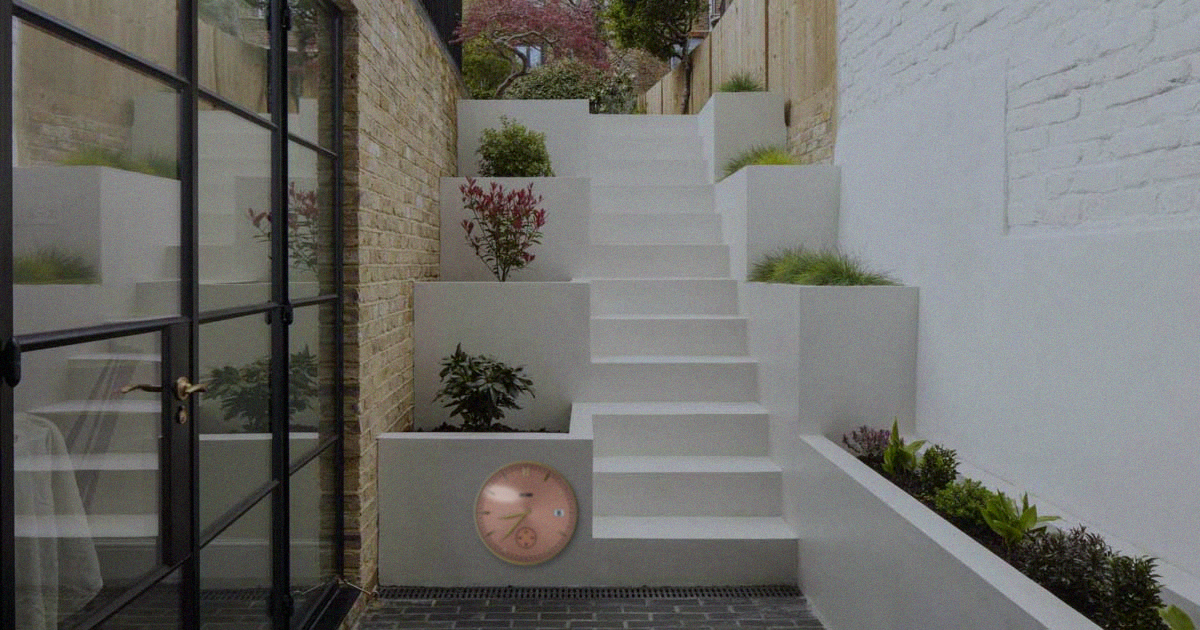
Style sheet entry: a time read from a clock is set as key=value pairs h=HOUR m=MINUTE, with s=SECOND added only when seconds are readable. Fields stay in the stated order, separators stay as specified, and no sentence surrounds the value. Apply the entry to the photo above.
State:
h=8 m=37
